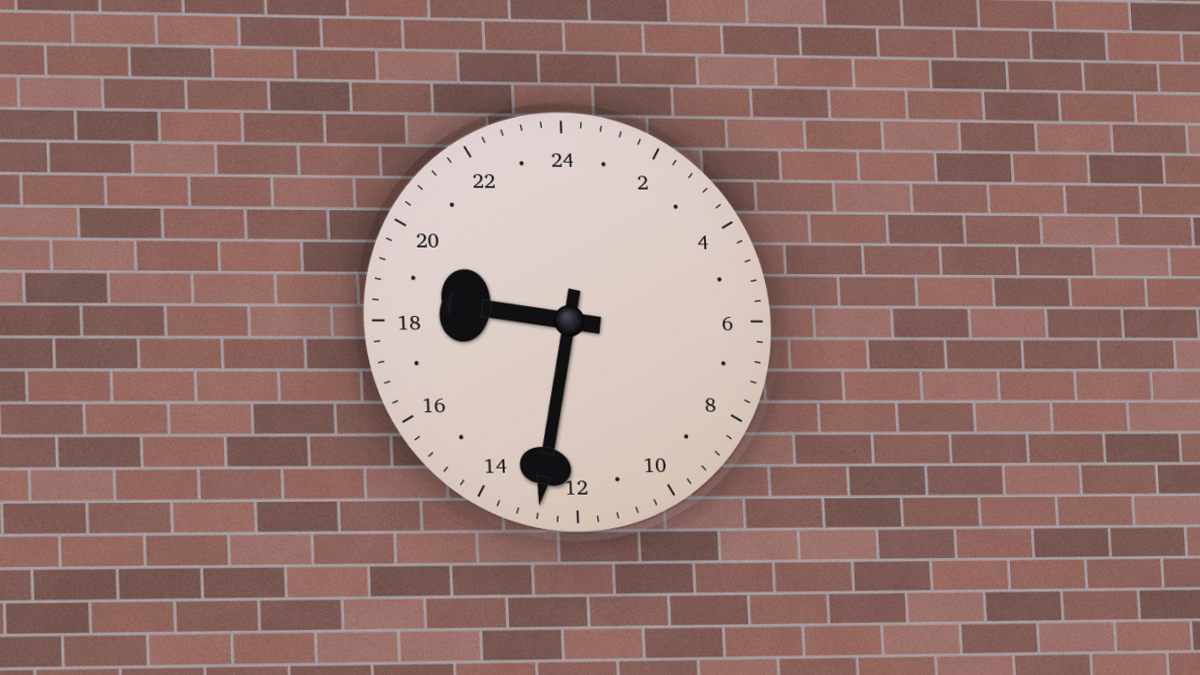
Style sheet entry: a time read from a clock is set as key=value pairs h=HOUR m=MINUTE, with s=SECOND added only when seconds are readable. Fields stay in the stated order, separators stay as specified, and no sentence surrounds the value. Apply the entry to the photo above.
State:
h=18 m=32
